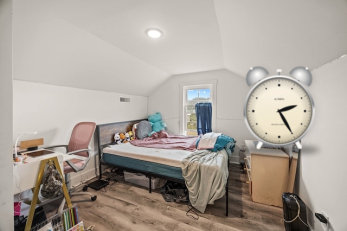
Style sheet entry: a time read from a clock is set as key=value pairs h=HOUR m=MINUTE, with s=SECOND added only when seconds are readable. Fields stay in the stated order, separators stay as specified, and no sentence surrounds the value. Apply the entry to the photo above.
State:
h=2 m=25
